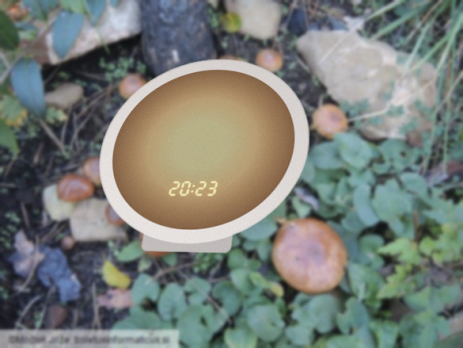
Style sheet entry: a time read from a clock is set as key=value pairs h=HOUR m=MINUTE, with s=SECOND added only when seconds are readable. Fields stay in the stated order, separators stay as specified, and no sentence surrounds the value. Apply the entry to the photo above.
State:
h=20 m=23
